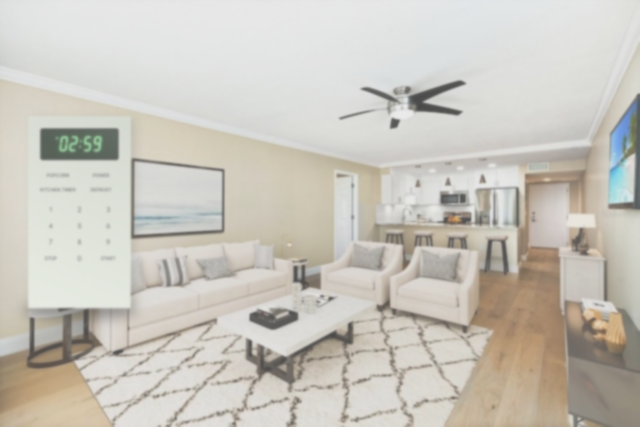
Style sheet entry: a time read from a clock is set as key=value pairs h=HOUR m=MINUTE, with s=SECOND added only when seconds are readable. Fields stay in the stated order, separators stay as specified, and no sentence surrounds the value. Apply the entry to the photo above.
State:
h=2 m=59
